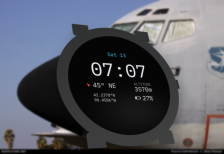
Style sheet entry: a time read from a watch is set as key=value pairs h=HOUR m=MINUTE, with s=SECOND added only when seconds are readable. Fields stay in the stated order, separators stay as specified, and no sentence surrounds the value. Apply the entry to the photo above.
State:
h=7 m=7
